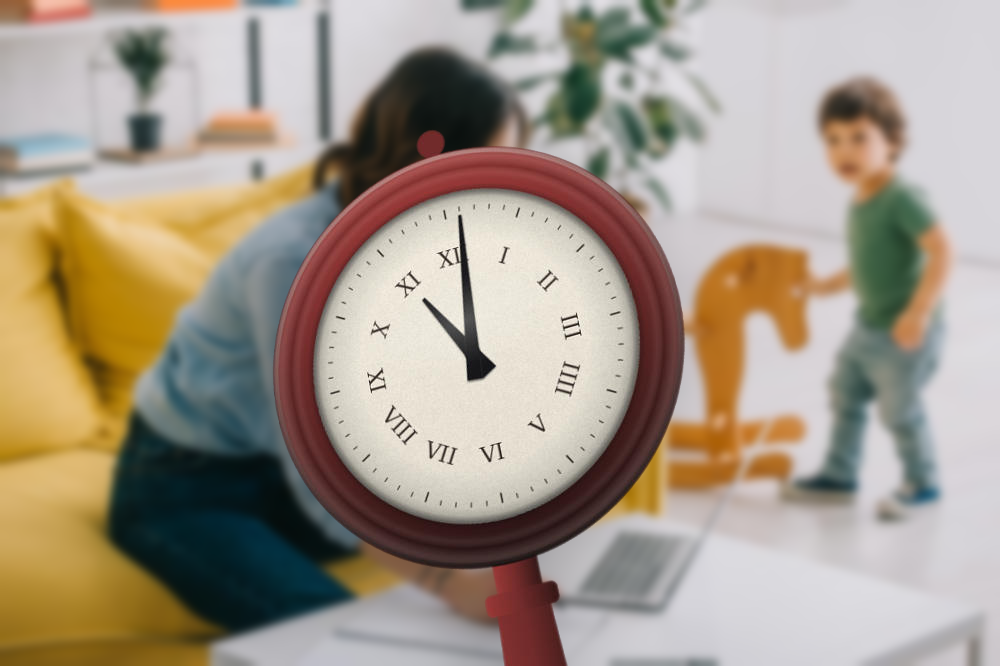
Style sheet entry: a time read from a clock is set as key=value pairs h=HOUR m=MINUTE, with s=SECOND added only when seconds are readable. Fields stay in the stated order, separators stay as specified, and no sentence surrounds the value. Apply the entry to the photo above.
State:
h=11 m=1
